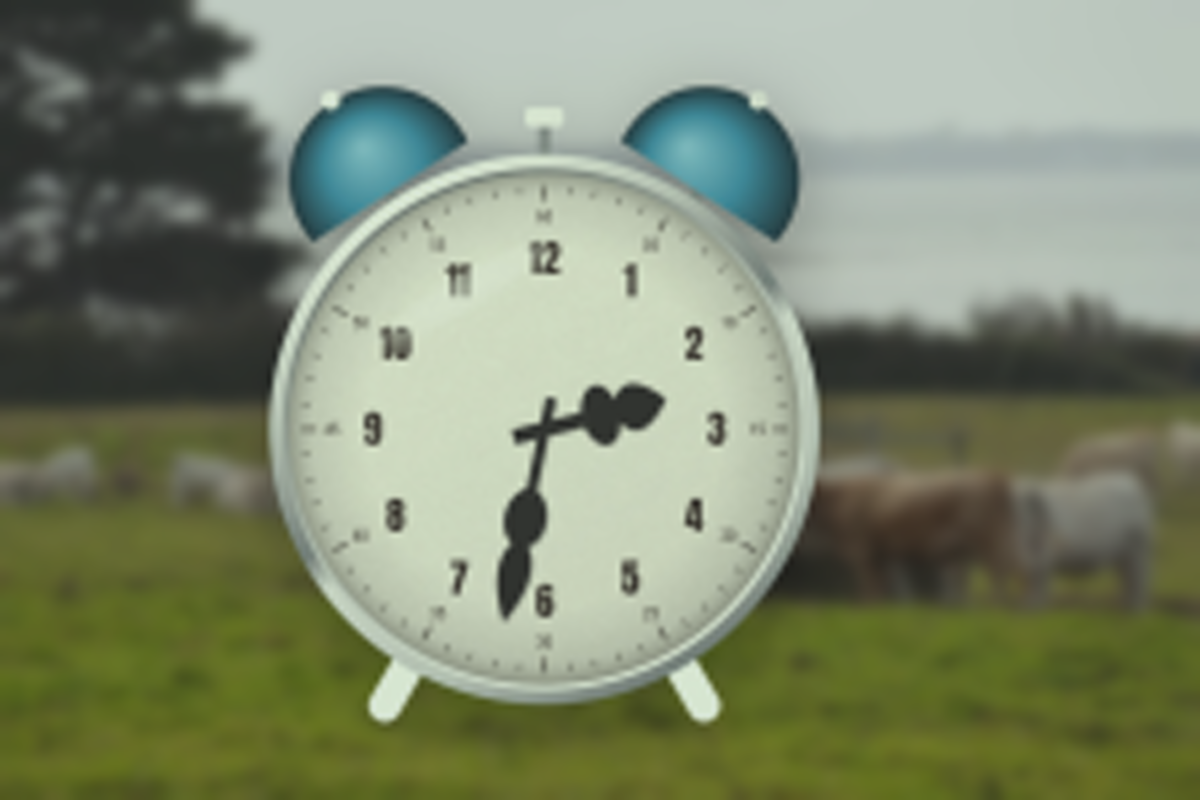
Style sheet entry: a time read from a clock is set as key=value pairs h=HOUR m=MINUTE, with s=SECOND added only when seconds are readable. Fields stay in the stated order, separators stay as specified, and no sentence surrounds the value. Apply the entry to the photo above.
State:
h=2 m=32
